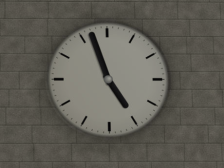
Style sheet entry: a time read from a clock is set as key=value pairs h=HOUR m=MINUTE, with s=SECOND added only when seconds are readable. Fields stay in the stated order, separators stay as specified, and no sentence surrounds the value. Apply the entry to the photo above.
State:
h=4 m=57
